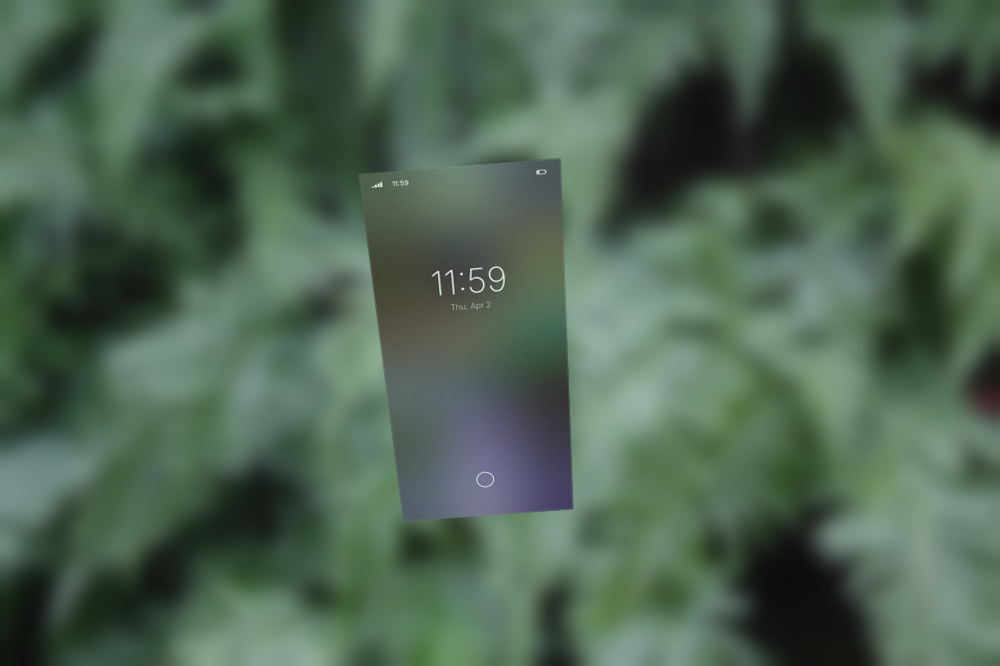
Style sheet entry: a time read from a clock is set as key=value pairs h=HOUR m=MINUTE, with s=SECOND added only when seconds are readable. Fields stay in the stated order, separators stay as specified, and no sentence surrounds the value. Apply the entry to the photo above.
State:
h=11 m=59
